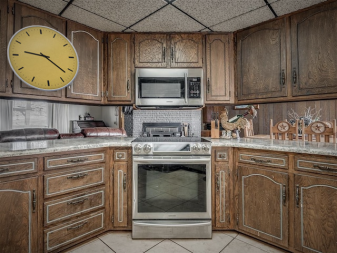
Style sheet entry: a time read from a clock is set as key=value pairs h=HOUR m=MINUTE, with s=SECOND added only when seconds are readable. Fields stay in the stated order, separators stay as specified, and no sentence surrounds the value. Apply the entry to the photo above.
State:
h=9 m=22
